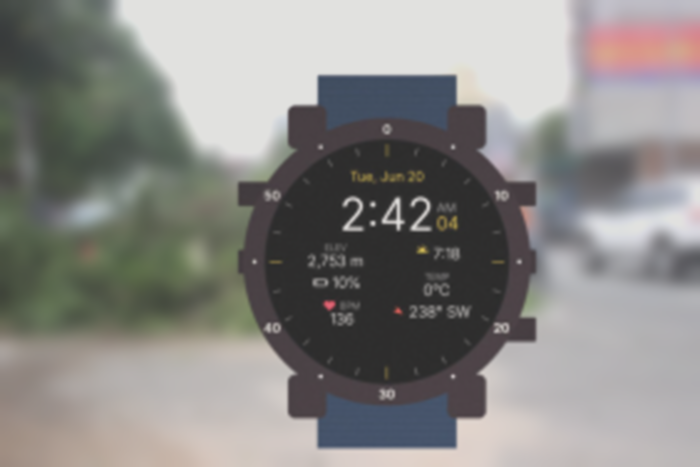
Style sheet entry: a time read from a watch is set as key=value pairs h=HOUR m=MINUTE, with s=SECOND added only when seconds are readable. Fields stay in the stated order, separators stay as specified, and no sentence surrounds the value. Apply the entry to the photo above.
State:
h=2 m=42
